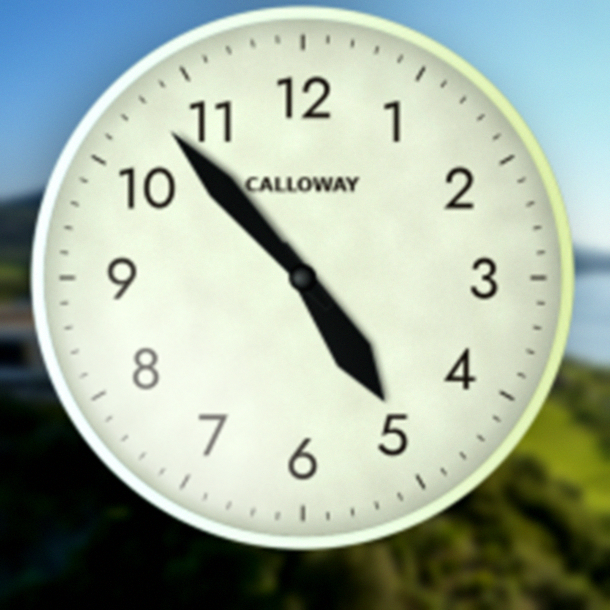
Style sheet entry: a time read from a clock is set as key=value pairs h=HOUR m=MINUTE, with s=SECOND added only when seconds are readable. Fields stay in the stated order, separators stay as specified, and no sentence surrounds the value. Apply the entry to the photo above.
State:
h=4 m=53
